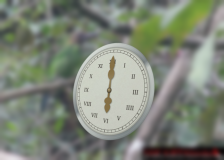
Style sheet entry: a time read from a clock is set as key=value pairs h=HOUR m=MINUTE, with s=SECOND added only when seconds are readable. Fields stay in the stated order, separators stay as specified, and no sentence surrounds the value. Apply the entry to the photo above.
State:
h=6 m=0
